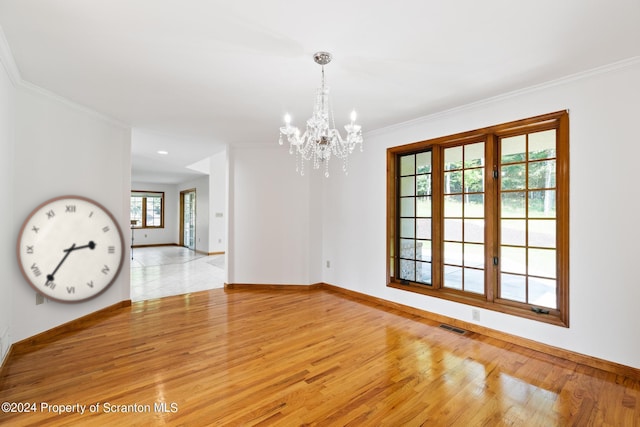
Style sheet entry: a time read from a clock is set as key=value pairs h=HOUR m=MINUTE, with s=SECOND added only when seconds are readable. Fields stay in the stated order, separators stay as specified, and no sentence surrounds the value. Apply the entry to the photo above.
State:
h=2 m=36
